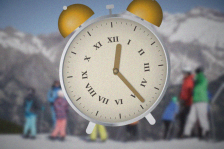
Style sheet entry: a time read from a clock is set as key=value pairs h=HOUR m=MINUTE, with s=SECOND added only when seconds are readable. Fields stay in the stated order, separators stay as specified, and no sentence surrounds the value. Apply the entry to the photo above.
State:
h=12 m=24
